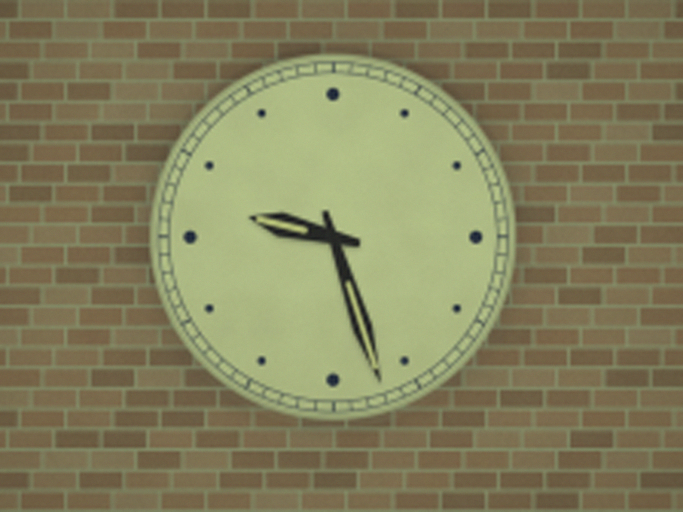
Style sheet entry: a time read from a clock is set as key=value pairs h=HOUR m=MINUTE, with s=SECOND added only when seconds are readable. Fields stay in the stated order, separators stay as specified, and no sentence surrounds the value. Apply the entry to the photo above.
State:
h=9 m=27
